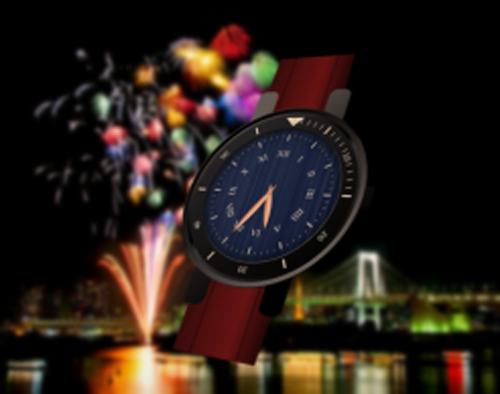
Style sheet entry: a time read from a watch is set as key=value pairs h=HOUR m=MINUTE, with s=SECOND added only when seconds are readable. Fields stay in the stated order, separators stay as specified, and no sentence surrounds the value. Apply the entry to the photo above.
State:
h=5 m=35
